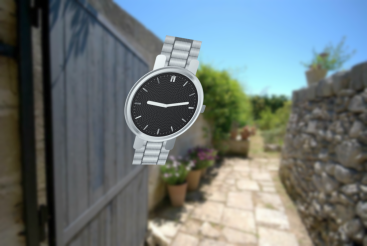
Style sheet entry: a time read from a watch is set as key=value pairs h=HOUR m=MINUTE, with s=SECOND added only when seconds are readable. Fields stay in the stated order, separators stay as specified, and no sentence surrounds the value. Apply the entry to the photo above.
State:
h=9 m=13
